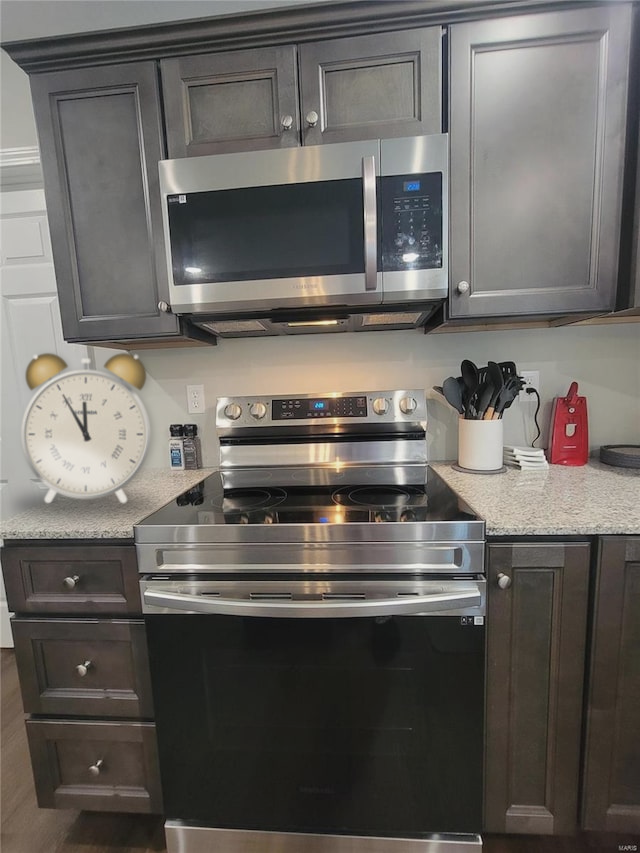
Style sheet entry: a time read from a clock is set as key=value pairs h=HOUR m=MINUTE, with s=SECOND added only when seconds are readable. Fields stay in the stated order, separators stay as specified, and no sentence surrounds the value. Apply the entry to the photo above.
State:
h=11 m=55
